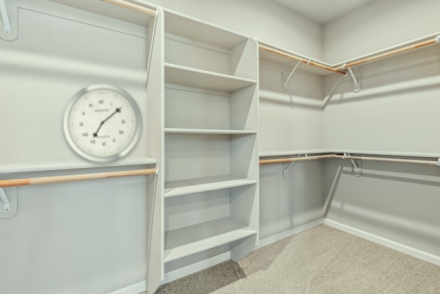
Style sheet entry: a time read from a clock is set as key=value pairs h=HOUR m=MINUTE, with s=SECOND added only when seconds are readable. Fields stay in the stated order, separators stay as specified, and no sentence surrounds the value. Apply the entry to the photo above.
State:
h=7 m=9
